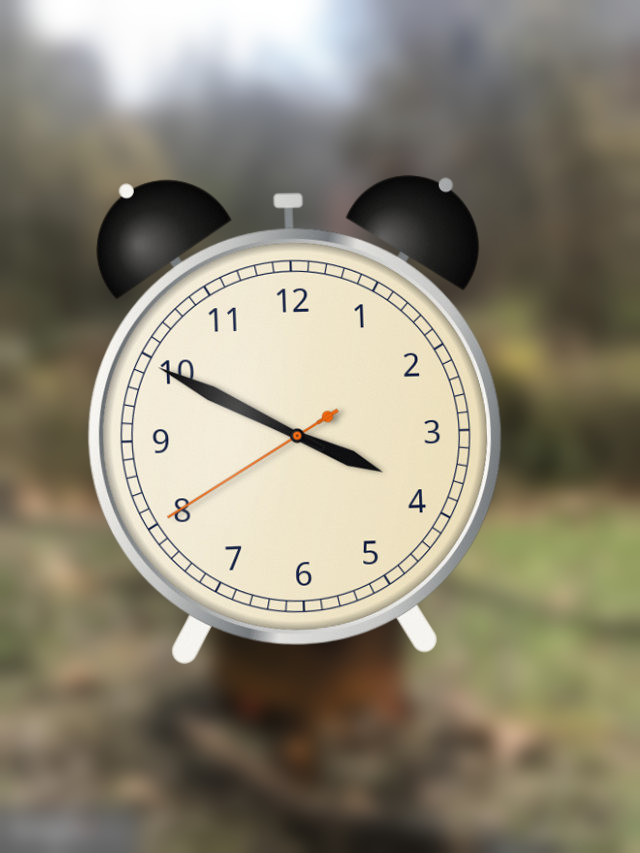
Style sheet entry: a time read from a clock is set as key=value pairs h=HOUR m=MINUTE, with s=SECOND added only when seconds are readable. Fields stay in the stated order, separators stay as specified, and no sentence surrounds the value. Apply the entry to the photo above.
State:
h=3 m=49 s=40
